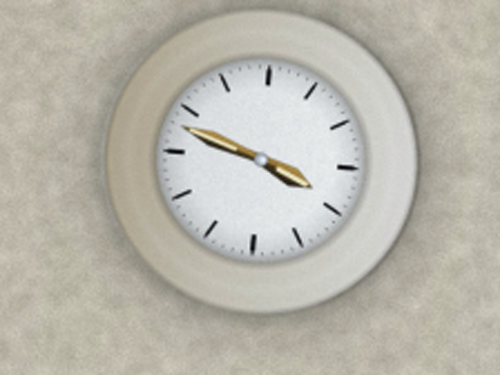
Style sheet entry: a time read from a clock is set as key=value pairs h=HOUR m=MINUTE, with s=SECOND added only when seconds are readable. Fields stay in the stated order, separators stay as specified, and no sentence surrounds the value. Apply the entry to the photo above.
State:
h=3 m=48
